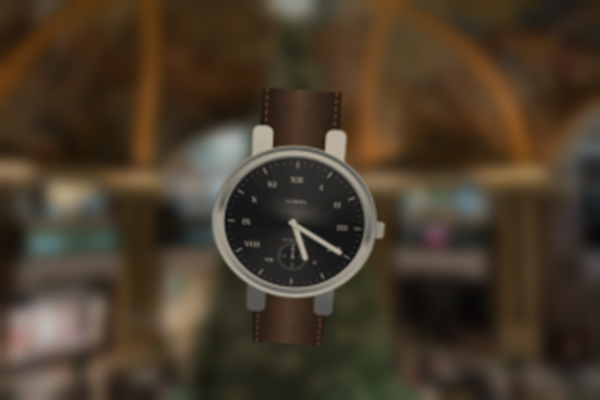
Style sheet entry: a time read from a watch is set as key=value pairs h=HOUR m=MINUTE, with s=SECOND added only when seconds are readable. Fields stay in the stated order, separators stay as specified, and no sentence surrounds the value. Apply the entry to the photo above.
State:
h=5 m=20
